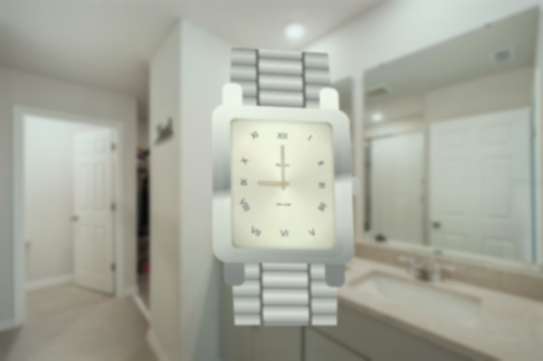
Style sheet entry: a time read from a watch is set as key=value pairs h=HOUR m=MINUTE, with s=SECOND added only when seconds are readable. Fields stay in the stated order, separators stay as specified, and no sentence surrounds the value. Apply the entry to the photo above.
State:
h=9 m=0
